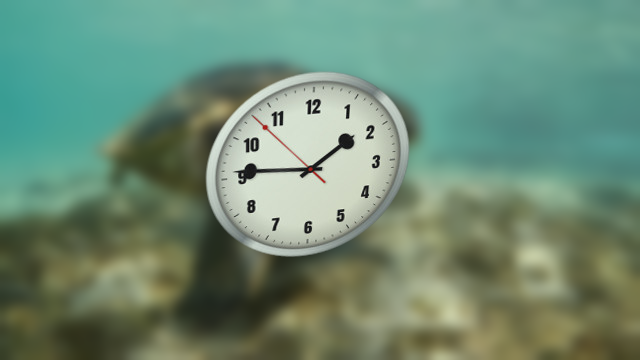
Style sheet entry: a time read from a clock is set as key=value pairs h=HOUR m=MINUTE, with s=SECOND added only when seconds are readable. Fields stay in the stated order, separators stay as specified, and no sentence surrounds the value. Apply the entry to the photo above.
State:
h=1 m=45 s=53
